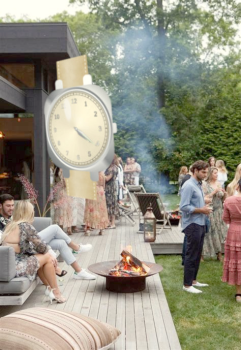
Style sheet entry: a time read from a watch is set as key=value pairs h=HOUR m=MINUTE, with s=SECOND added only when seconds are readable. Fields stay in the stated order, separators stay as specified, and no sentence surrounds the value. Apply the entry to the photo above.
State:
h=4 m=21
